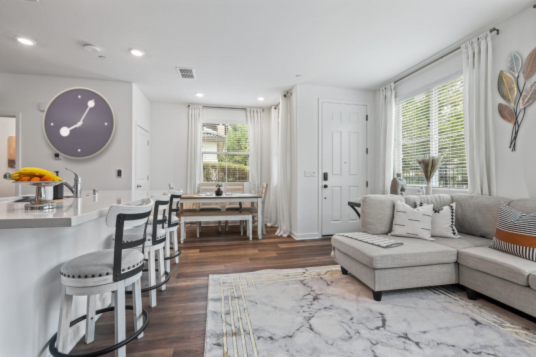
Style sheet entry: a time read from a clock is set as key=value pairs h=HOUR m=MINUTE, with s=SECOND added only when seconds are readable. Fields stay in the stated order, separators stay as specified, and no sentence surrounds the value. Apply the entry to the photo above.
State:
h=8 m=5
